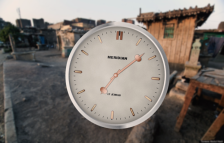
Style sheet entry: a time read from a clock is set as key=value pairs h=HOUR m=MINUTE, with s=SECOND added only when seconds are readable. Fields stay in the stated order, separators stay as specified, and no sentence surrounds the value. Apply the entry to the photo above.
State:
h=7 m=8
